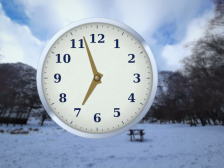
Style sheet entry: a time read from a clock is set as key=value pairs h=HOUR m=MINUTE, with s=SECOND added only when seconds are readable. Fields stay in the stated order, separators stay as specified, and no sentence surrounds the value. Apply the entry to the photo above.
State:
h=6 m=57
